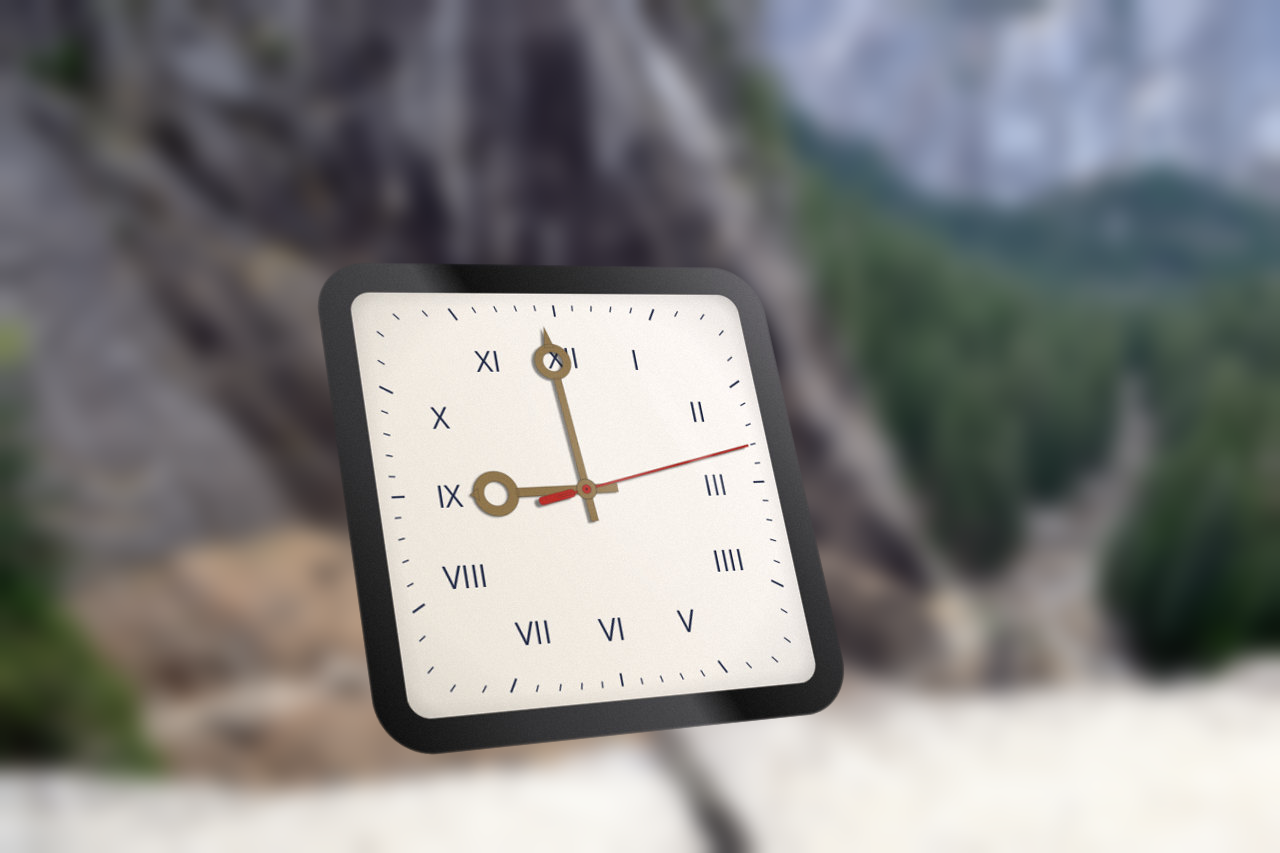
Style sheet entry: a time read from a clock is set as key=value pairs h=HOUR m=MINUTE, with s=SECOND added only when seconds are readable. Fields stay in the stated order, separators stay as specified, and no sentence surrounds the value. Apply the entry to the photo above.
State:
h=8 m=59 s=13
